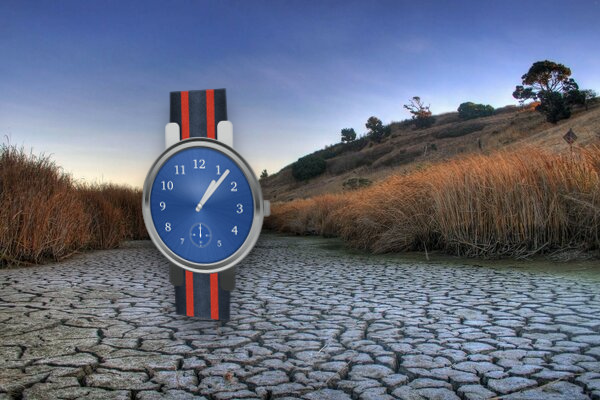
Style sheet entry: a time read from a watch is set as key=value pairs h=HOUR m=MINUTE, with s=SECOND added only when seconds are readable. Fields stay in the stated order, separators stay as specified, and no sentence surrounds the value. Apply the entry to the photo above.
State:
h=1 m=7
